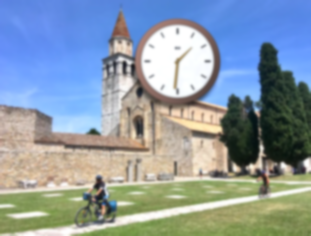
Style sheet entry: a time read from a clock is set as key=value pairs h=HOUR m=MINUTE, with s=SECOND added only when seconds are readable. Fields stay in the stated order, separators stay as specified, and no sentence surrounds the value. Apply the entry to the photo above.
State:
h=1 m=31
